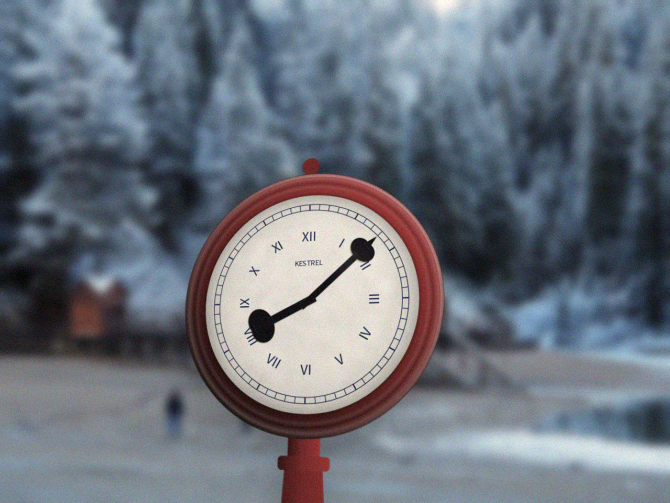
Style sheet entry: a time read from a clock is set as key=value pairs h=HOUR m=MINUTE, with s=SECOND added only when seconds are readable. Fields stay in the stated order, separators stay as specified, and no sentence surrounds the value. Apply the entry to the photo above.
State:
h=8 m=8
